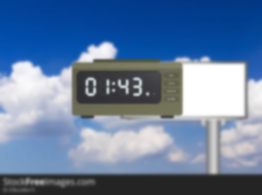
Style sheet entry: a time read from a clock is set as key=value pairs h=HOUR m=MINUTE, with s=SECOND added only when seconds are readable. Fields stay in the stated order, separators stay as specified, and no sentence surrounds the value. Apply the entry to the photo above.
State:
h=1 m=43
